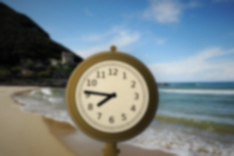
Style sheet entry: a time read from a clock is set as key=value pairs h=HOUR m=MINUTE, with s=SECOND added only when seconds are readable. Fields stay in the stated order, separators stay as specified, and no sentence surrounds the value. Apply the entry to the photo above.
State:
h=7 m=46
